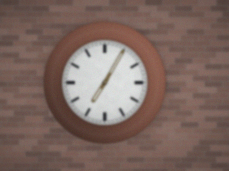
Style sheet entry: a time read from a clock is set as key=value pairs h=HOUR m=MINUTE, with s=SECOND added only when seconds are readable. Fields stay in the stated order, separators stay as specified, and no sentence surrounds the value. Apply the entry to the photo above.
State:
h=7 m=5
